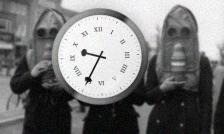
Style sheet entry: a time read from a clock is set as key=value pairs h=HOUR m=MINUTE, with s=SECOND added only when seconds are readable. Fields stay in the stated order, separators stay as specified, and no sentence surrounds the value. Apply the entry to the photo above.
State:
h=9 m=35
